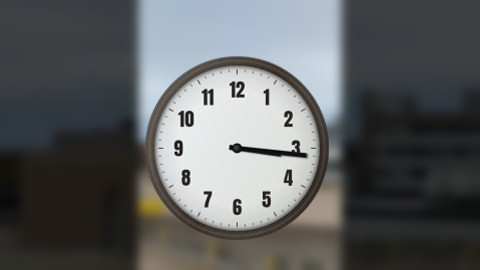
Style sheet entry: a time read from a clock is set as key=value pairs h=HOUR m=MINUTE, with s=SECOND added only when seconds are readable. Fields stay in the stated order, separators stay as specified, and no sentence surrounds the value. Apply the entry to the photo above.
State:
h=3 m=16
